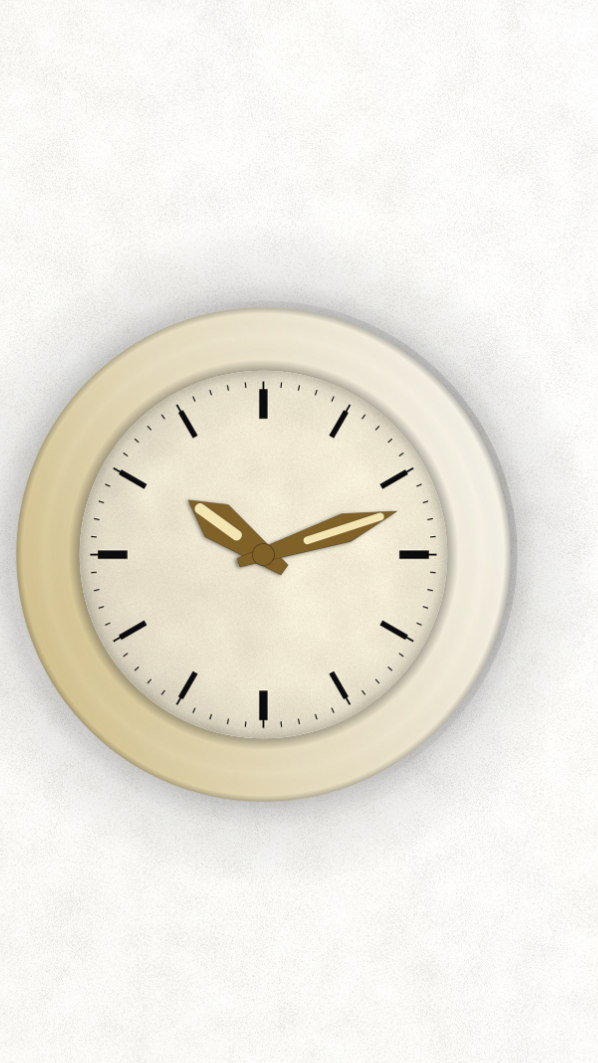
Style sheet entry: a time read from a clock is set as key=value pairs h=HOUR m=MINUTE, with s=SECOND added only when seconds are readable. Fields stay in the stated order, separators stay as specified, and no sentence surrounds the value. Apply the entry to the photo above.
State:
h=10 m=12
